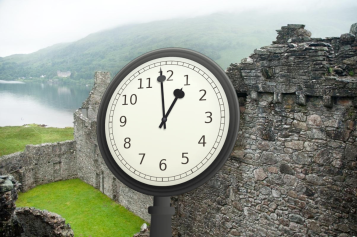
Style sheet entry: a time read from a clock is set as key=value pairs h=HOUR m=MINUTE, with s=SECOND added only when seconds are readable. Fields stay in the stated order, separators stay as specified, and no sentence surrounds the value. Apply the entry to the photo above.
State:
h=12 m=59
